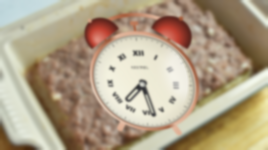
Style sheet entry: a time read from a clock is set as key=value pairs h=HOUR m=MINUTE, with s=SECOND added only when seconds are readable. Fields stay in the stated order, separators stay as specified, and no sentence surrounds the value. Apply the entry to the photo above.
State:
h=7 m=28
